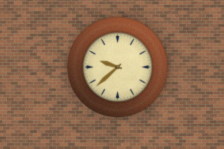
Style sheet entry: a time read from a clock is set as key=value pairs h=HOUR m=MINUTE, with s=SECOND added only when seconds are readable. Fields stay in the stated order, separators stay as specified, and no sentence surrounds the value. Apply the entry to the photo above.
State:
h=9 m=38
